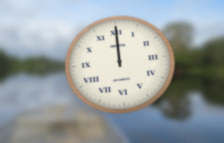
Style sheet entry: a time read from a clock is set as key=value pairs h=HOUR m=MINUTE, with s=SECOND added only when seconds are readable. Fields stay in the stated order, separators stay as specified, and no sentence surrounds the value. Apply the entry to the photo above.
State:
h=12 m=0
